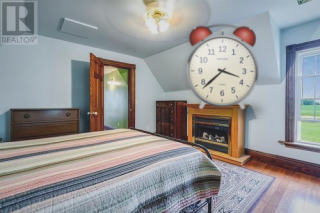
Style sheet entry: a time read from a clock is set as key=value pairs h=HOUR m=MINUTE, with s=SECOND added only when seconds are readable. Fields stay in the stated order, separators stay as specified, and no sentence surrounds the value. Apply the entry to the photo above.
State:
h=3 m=38
